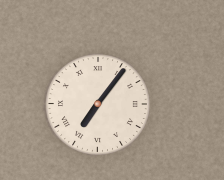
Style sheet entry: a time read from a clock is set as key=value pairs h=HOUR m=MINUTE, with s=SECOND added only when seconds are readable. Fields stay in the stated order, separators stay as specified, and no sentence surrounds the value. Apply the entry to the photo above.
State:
h=7 m=6
